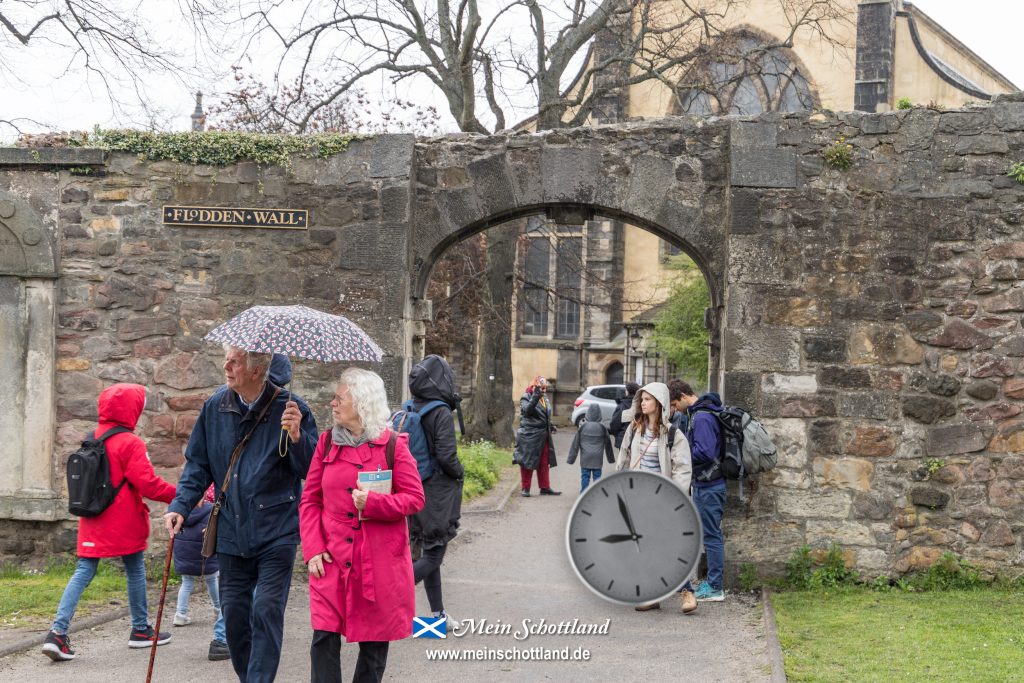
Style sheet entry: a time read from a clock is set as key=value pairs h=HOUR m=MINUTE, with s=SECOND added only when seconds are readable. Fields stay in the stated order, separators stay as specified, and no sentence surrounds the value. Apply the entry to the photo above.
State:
h=8 m=56 s=58
